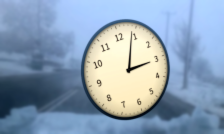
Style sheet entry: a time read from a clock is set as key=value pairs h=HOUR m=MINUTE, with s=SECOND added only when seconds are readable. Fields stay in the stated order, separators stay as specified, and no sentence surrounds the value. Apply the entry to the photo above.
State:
h=3 m=4
